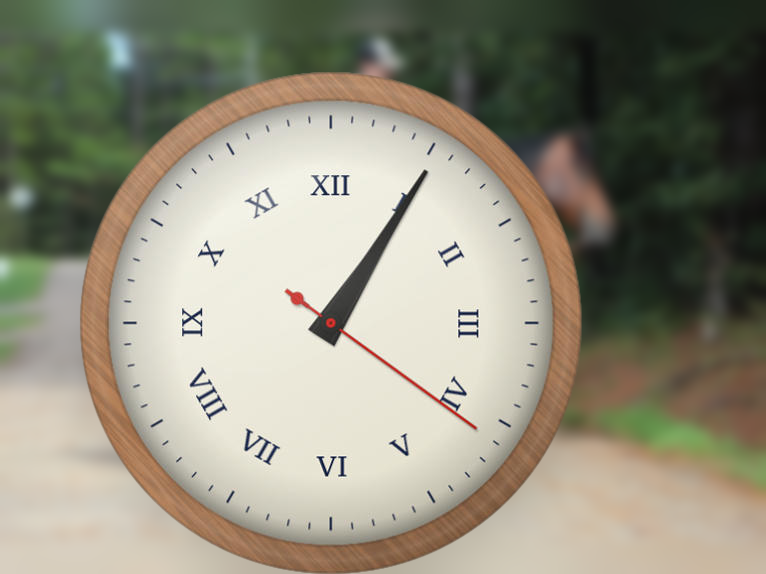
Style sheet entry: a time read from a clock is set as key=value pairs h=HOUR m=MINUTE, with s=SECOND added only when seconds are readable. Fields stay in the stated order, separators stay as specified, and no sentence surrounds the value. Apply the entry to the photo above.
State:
h=1 m=5 s=21
